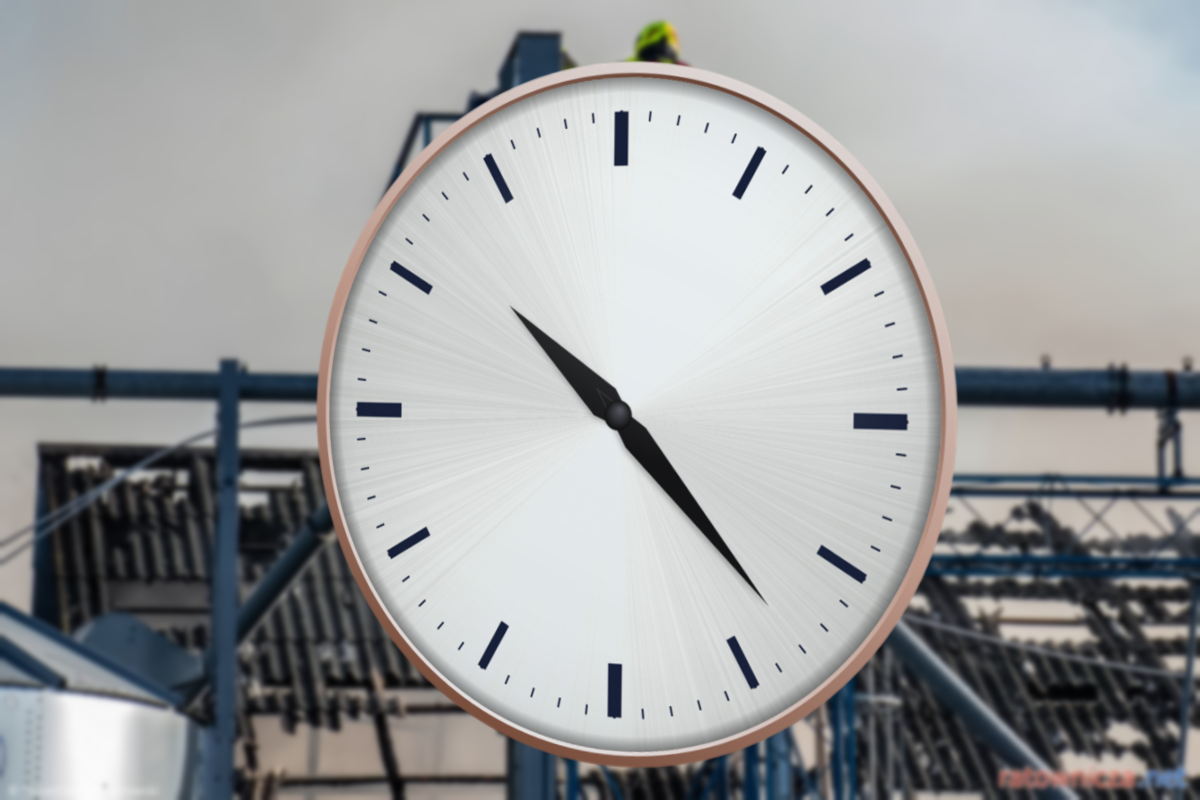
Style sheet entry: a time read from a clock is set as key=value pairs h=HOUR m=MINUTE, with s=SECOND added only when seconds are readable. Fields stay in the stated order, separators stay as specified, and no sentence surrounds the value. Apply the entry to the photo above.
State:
h=10 m=23
